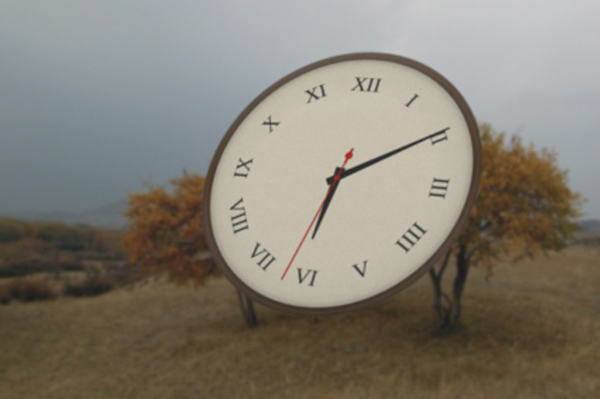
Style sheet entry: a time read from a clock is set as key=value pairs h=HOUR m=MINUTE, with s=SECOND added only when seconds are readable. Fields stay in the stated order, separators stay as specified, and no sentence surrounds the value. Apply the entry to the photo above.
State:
h=6 m=9 s=32
